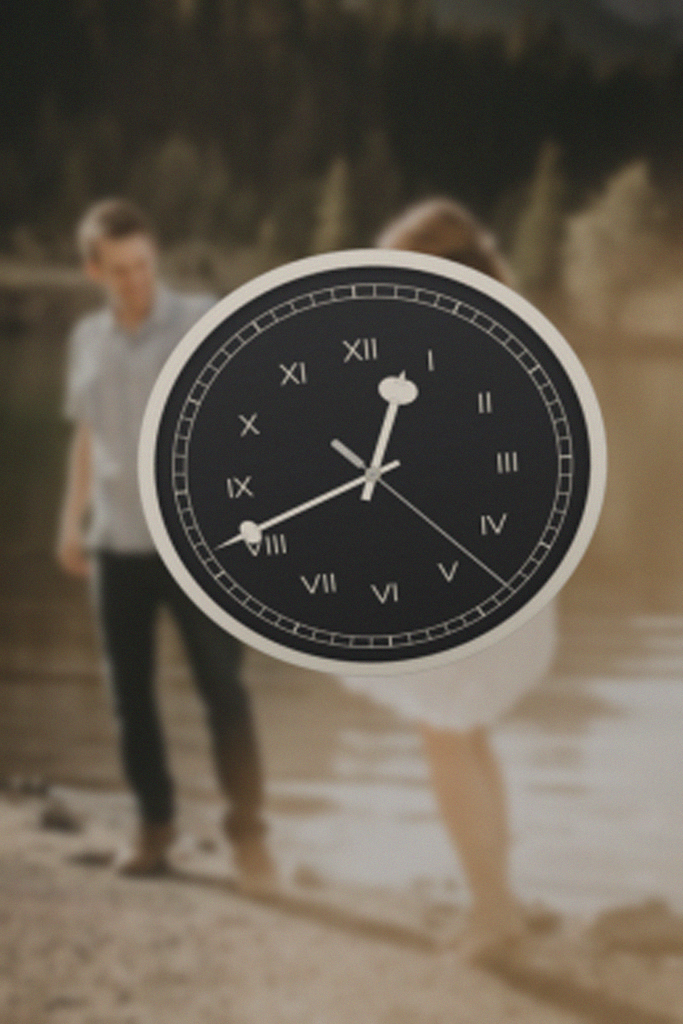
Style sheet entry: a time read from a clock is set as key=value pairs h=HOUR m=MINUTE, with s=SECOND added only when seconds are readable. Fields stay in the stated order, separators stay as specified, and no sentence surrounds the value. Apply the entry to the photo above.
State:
h=12 m=41 s=23
